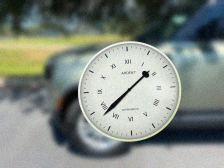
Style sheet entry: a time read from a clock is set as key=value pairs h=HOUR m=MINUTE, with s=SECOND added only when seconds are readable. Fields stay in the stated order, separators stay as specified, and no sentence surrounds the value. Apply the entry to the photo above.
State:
h=1 m=38
